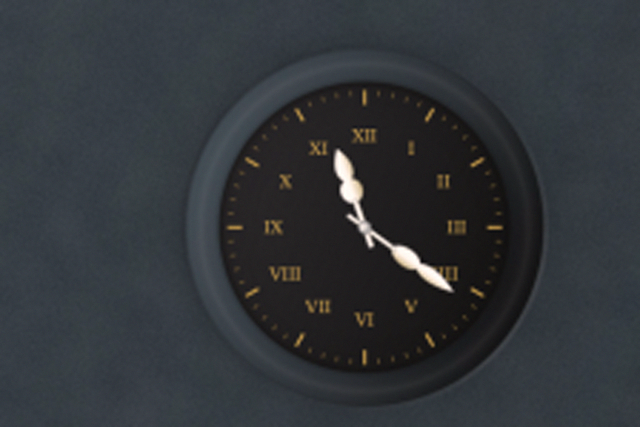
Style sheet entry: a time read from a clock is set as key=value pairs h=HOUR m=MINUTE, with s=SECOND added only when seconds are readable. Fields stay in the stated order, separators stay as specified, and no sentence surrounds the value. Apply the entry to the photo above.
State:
h=11 m=21
